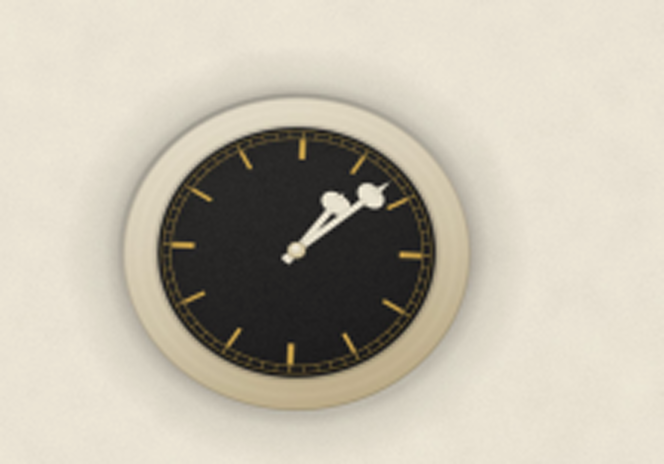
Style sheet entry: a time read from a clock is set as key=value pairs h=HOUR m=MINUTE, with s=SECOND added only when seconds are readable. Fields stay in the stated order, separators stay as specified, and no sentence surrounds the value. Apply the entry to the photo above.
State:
h=1 m=8
